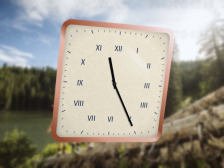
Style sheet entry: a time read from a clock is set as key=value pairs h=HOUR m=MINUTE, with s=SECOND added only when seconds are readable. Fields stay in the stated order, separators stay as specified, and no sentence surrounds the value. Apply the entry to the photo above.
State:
h=11 m=25
